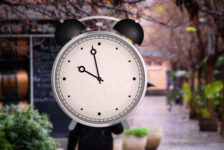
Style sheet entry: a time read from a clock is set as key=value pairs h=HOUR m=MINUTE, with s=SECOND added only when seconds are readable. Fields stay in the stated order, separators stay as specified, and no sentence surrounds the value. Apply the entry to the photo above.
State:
h=9 m=58
